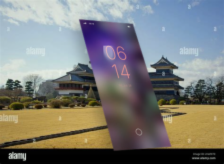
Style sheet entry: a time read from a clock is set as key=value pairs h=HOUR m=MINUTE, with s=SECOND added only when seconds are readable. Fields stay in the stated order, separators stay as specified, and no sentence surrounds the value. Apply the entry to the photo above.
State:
h=6 m=14
